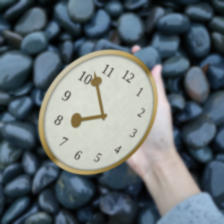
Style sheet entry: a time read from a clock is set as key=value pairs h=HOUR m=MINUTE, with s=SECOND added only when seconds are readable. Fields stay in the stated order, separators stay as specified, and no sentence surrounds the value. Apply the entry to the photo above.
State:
h=7 m=52
